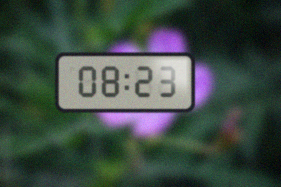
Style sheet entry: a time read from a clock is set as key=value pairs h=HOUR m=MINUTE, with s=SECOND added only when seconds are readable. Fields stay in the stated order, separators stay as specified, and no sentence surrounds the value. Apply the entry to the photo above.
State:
h=8 m=23
